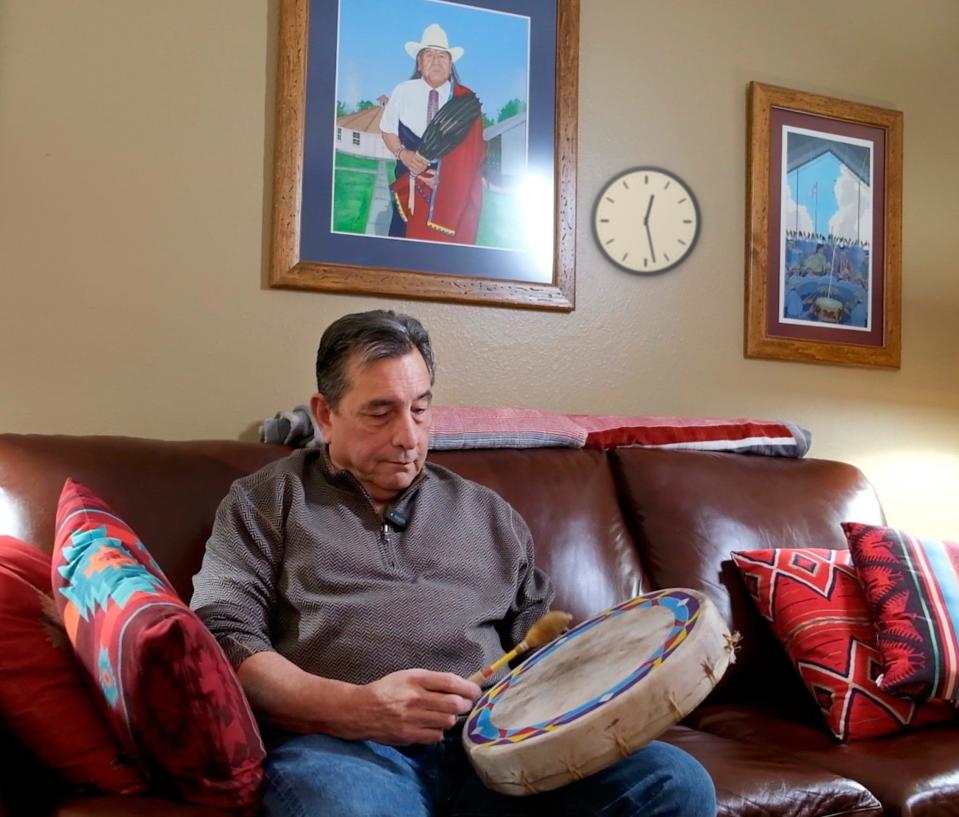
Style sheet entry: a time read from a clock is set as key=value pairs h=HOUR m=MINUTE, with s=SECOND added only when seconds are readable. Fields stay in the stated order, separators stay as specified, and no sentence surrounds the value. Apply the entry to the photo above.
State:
h=12 m=28
